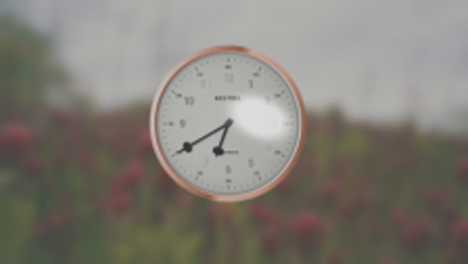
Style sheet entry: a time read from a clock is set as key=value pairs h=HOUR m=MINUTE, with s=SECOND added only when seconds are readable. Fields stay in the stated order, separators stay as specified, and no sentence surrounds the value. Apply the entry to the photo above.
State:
h=6 m=40
